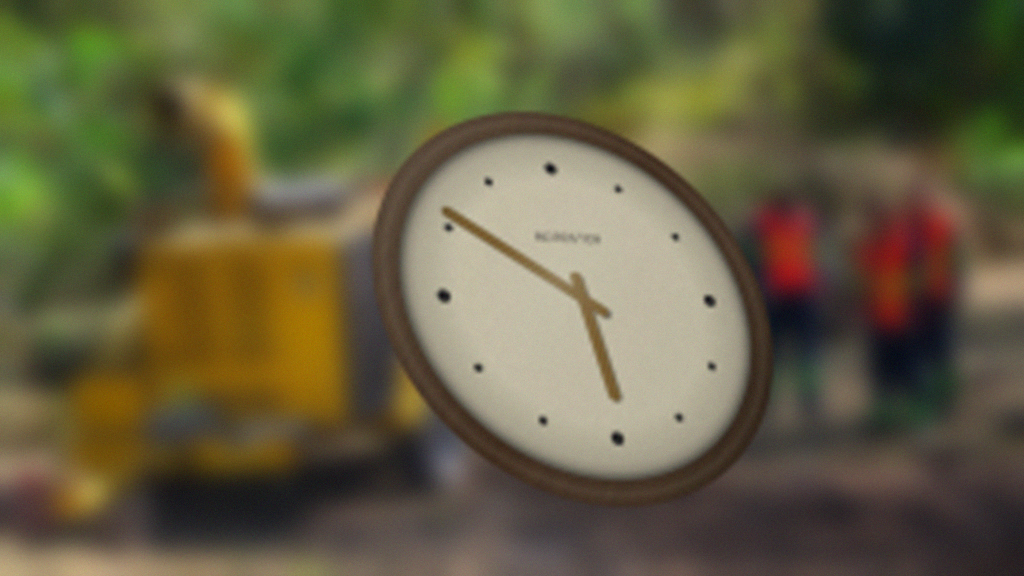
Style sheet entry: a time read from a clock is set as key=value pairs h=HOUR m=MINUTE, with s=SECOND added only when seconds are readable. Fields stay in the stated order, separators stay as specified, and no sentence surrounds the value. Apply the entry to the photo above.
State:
h=5 m=51
